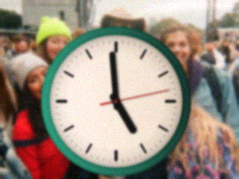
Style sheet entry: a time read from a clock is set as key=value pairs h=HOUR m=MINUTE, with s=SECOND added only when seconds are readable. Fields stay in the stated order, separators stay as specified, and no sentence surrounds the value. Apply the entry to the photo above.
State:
h=4 m=59 s=13
